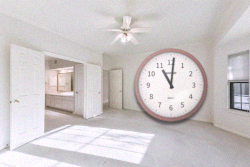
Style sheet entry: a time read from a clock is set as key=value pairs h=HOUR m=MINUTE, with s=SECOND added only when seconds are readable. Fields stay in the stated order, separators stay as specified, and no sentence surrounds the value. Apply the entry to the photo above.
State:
h=11 m=1
